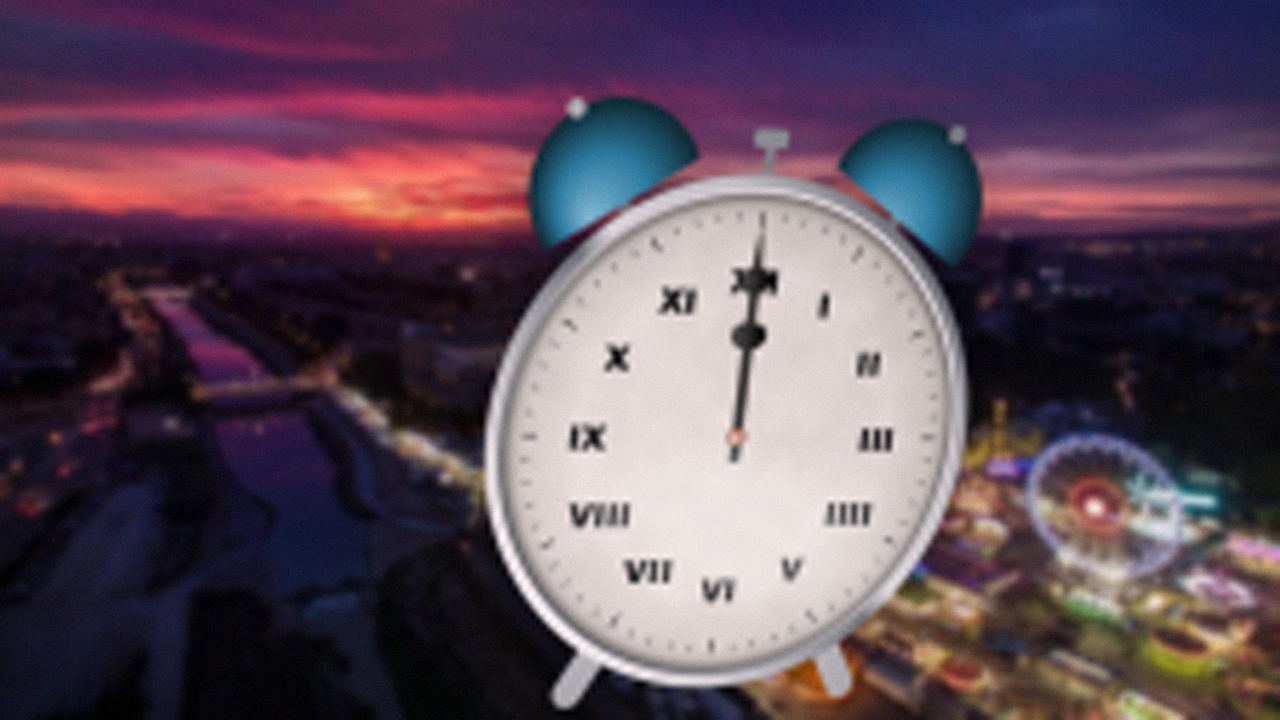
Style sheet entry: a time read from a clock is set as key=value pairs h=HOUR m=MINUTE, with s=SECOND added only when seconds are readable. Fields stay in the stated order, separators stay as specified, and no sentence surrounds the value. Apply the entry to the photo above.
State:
h=12 m=0
